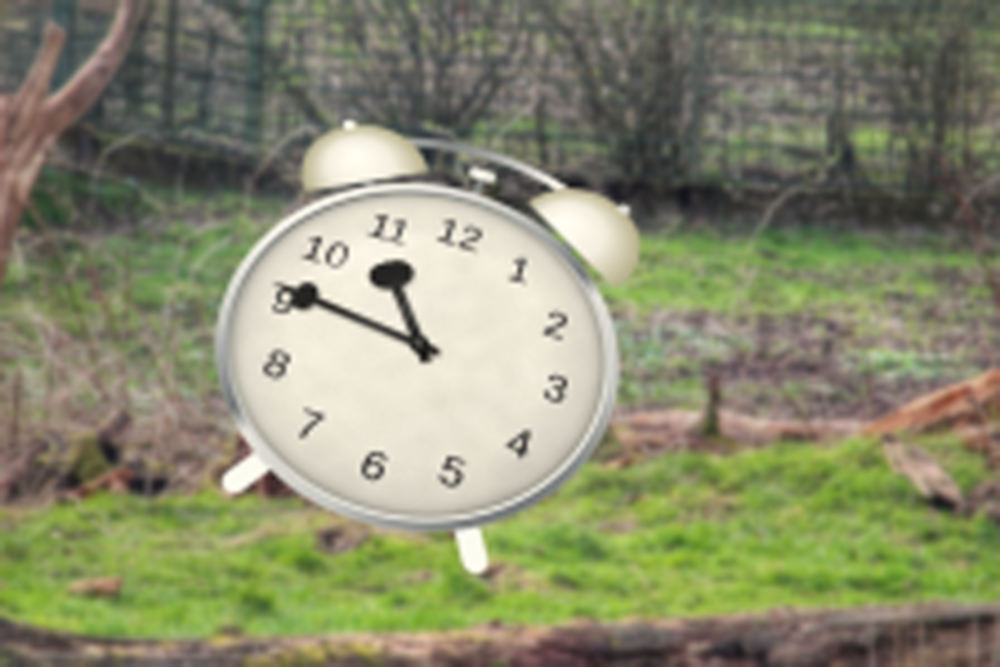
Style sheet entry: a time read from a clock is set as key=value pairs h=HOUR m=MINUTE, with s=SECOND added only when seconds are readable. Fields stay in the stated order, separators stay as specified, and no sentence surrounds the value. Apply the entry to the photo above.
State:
h=10 m=46
